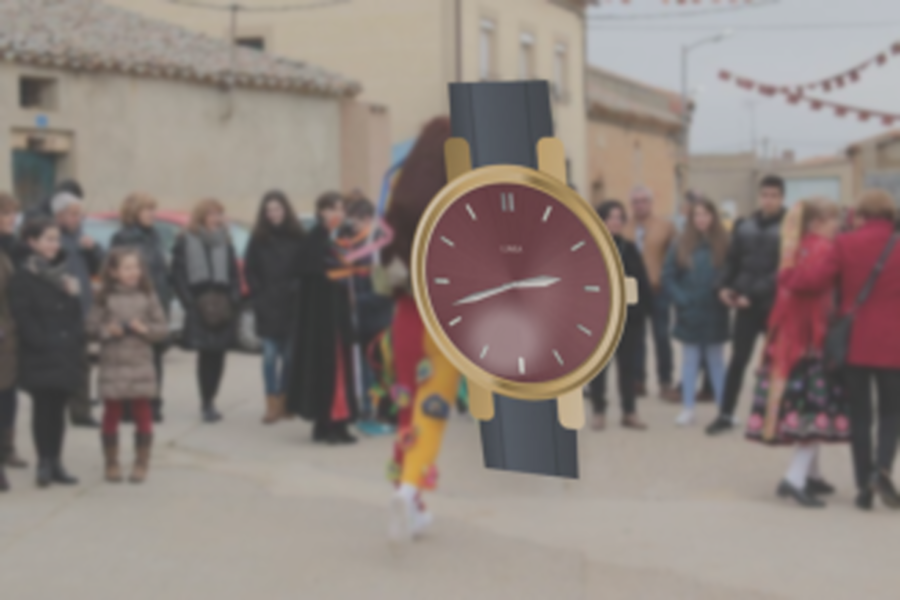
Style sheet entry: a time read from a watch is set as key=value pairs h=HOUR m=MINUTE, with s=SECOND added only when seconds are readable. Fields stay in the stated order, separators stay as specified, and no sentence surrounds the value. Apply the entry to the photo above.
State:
h=2 m=42
